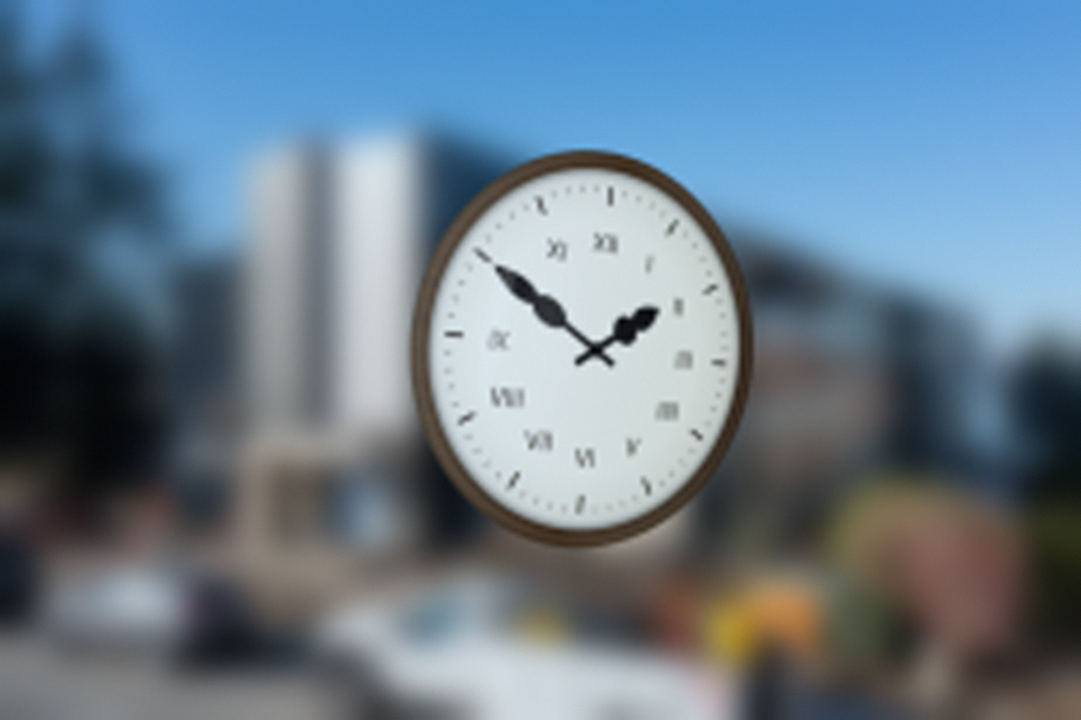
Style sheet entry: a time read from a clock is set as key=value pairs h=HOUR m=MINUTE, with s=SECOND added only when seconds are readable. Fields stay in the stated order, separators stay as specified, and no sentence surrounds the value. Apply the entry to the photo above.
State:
h=1 m=50
